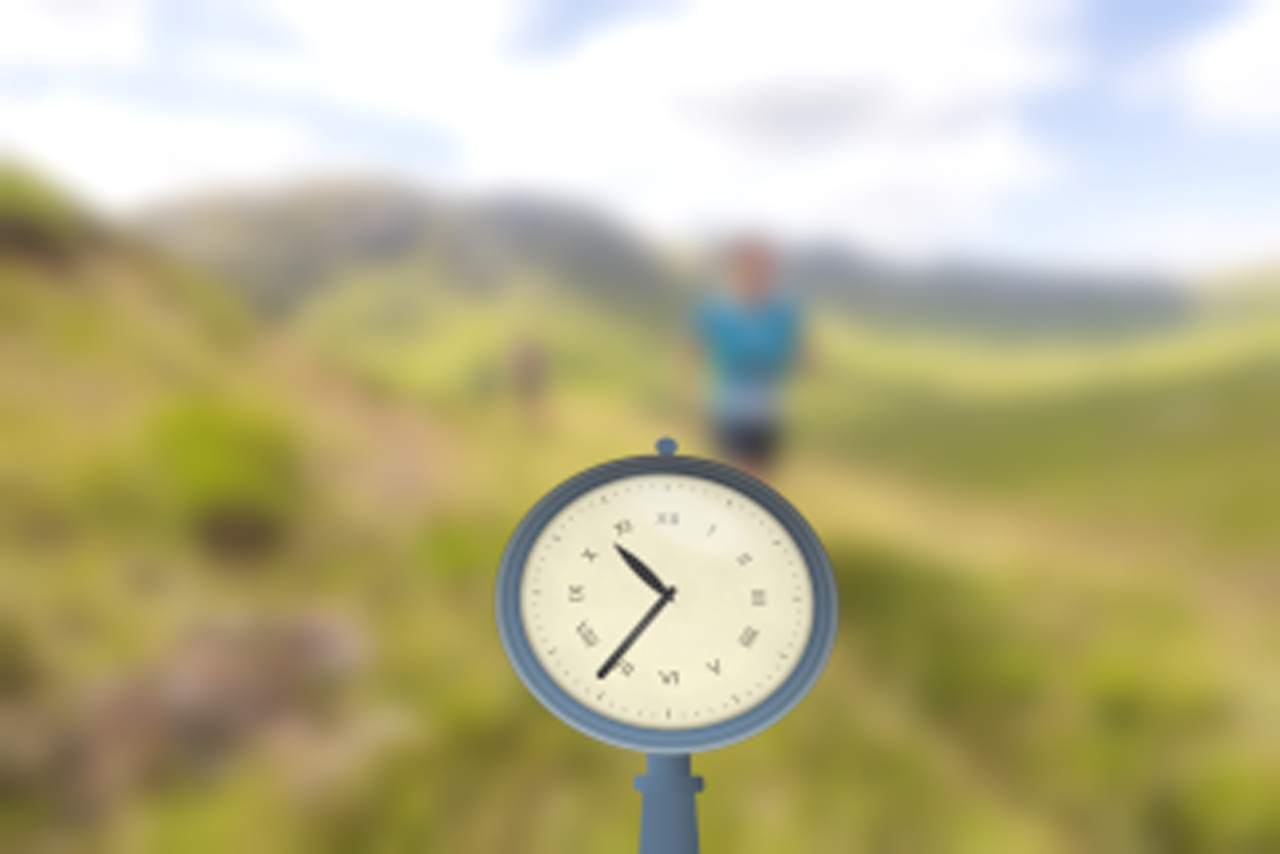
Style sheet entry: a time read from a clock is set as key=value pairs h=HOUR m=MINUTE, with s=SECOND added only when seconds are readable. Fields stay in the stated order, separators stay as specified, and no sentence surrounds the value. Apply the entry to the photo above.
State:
h=10 m=36
